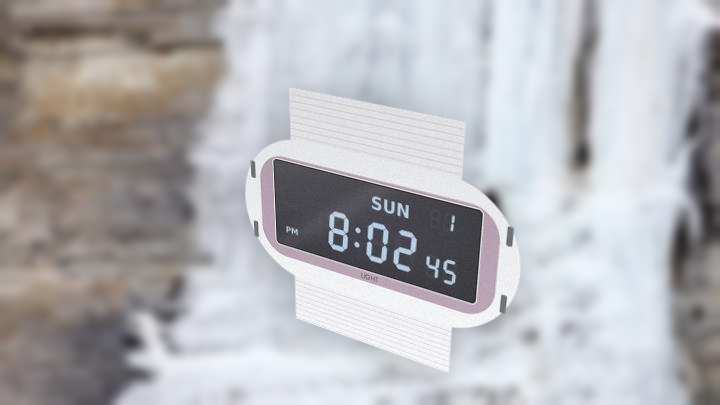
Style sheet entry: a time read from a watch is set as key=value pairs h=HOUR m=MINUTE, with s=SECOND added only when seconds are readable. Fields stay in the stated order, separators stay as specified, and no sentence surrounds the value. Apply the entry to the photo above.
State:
h=8 m=2 s=45
